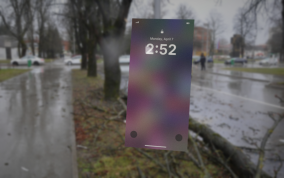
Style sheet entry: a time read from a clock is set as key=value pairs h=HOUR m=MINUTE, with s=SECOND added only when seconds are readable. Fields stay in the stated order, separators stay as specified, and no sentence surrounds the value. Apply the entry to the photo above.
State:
h=2 m=52
